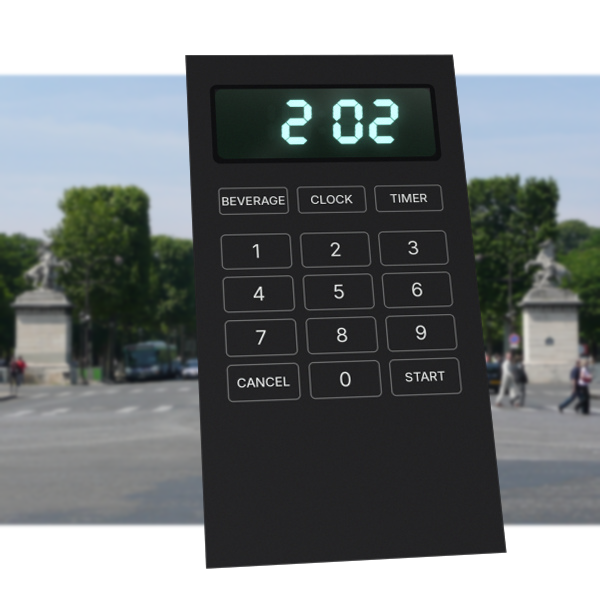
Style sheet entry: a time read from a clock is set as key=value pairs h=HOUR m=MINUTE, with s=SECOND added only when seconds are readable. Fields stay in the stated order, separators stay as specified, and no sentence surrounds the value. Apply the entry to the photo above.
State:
h=2 m=2
